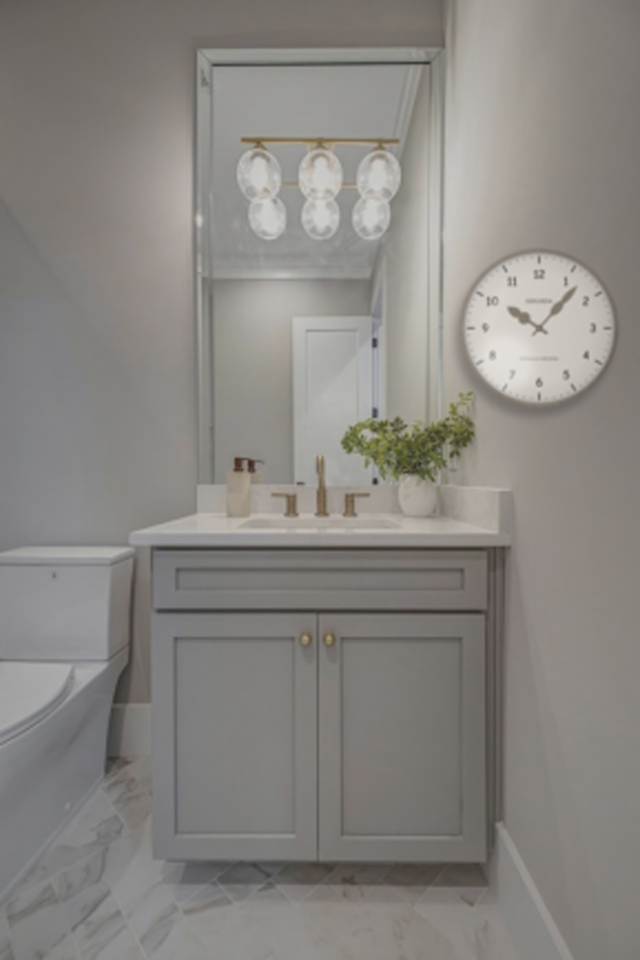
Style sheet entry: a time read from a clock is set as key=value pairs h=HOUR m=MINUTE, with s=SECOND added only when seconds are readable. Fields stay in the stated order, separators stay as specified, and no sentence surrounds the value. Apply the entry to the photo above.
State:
h=10 m=7
